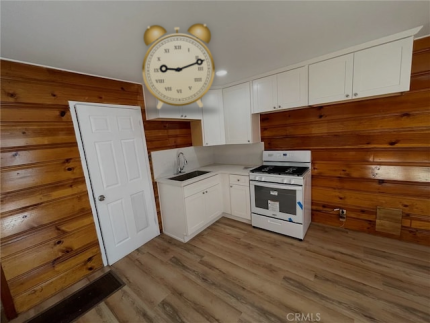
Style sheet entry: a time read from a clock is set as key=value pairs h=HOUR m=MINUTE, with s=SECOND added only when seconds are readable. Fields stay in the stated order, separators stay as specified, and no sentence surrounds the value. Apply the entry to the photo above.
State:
h=9 m=12
